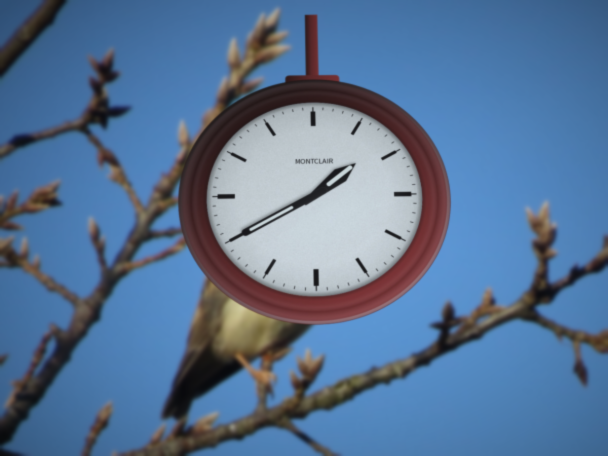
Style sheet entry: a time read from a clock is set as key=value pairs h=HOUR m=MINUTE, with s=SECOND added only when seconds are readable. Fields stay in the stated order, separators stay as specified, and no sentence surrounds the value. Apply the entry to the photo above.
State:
h=1 m=40
